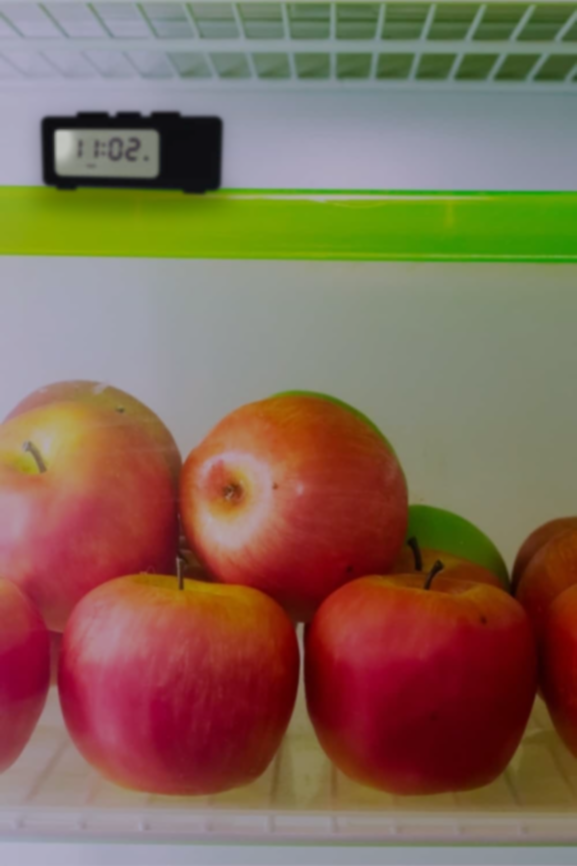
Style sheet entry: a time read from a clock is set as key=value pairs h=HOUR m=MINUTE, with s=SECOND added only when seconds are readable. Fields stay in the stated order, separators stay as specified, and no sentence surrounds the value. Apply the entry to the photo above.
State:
h=11 m=2
